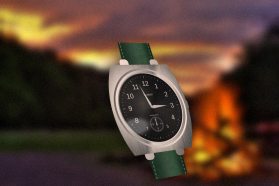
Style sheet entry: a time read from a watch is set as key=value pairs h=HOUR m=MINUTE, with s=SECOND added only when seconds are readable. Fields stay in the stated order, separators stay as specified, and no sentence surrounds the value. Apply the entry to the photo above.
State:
h=2 m=57
